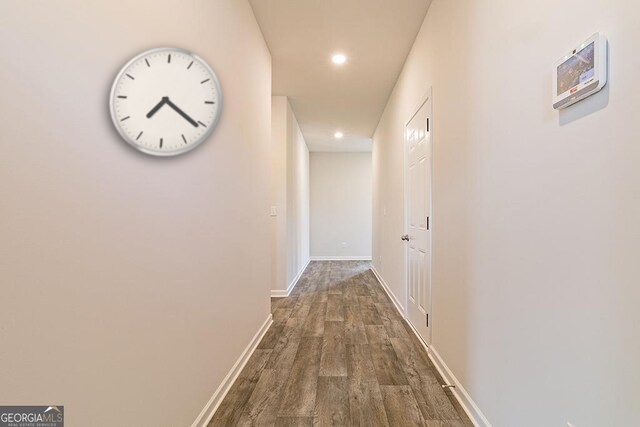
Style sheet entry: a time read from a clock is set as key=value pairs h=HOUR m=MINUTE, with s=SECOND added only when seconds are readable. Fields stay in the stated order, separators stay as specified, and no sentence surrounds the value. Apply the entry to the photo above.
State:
h=7 m=21
